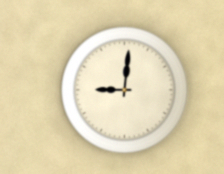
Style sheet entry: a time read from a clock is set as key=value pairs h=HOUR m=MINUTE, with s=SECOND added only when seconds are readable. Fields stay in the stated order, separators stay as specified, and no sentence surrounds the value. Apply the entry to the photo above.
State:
h=9 m=1
